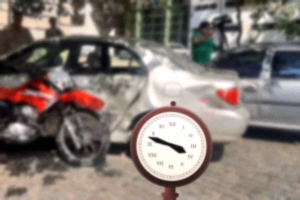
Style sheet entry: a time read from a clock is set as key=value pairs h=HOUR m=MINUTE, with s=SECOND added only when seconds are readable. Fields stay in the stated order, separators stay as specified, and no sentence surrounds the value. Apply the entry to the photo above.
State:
h=3 m=48
